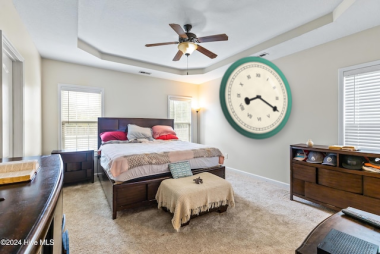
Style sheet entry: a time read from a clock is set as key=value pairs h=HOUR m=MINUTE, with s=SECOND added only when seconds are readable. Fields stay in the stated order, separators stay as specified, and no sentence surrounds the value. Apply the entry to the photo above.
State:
h=8 m=20
